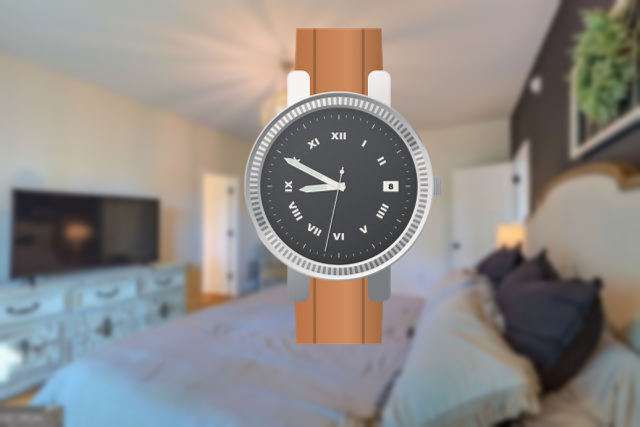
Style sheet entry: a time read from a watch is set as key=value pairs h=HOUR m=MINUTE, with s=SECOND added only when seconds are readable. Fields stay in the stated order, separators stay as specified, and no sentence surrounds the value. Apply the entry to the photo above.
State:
h=8 m=49 s=32
